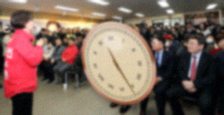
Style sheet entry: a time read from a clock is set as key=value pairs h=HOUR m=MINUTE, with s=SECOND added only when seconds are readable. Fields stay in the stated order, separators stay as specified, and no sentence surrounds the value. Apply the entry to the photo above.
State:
h=11 m=26
